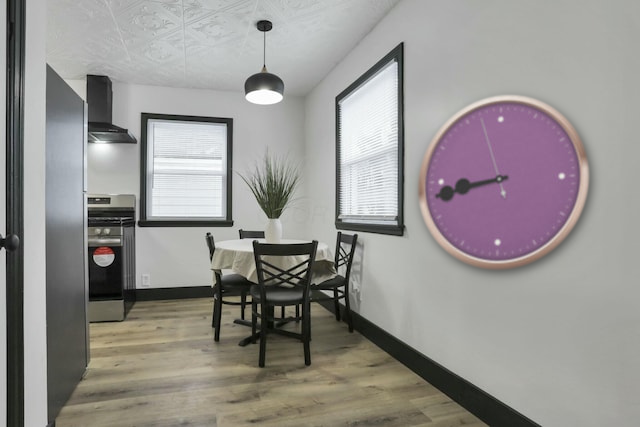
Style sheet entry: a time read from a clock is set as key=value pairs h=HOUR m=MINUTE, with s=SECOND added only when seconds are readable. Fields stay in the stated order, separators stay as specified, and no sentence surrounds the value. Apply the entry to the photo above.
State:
h=8 m=42 s=57
